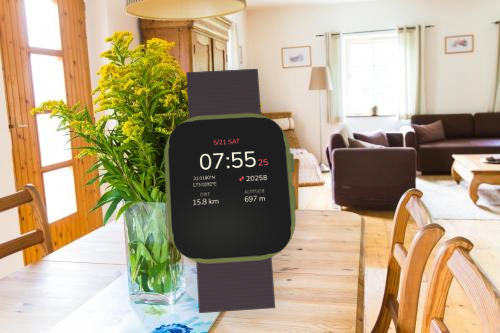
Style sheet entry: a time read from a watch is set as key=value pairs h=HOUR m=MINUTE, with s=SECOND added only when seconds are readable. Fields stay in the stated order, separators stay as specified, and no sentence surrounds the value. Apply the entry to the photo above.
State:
h=7 m=55 s=25
